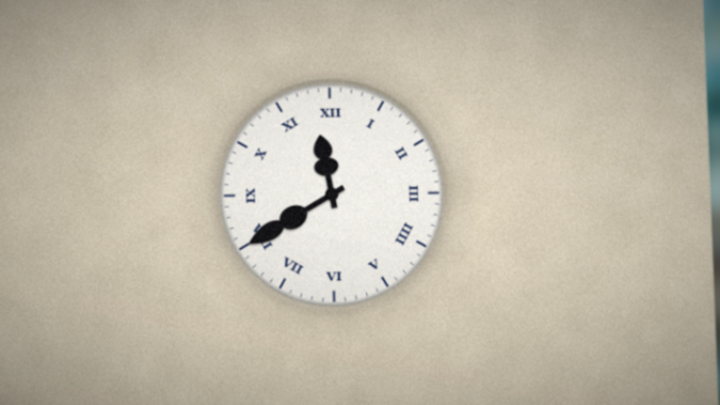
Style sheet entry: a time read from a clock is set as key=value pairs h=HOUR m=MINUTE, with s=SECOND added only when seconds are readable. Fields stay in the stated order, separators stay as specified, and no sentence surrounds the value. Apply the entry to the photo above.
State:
h=11 m=40
